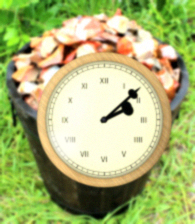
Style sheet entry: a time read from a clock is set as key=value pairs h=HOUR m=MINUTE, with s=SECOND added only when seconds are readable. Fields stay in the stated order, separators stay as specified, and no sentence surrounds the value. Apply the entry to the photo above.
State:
h=2 m=8
